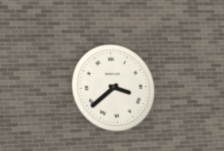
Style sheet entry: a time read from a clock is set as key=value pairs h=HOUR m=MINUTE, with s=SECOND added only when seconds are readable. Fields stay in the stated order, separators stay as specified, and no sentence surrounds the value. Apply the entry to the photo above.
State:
h=3 m=39
